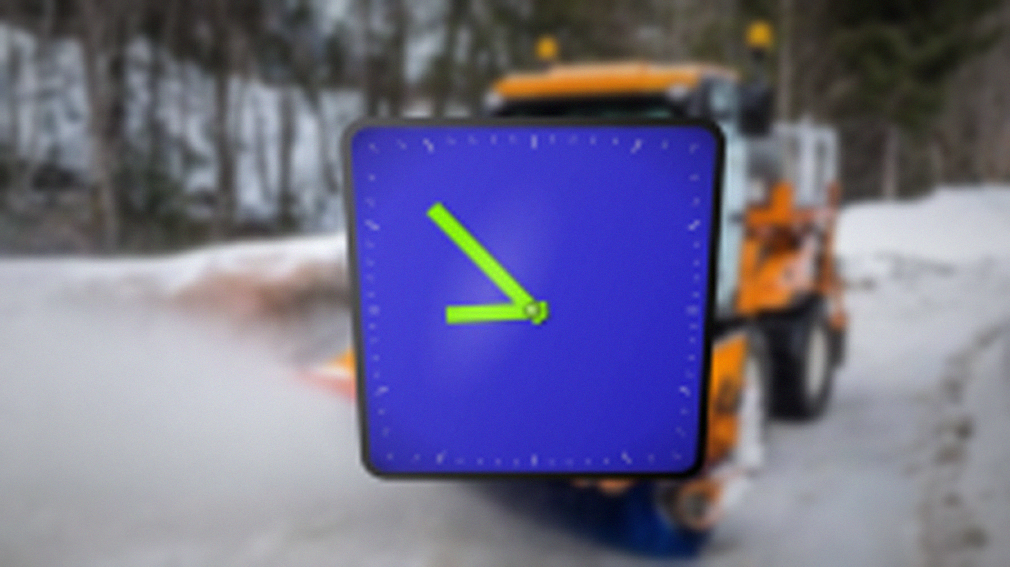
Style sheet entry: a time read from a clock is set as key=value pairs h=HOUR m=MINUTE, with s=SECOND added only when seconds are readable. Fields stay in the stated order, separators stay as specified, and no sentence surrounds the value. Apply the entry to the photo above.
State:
h=8 m=53
